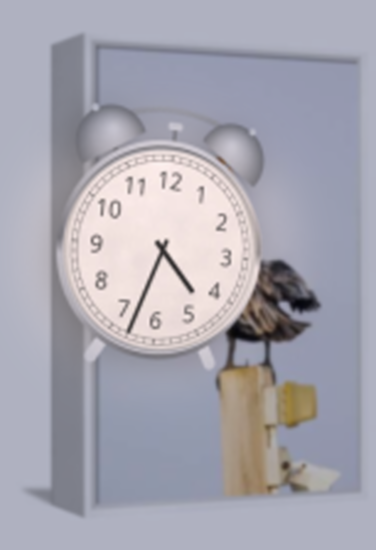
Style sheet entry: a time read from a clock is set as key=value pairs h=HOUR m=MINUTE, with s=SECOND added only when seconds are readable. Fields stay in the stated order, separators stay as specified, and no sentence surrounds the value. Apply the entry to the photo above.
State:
h=4 m=33
